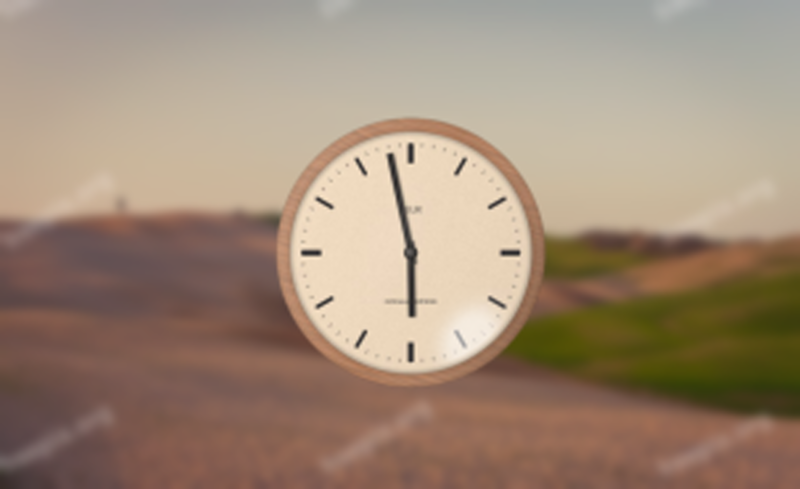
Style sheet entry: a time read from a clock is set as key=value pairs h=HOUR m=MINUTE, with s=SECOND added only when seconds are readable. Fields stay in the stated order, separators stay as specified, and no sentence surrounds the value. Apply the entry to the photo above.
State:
h=5 m=58
